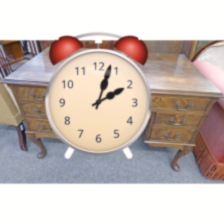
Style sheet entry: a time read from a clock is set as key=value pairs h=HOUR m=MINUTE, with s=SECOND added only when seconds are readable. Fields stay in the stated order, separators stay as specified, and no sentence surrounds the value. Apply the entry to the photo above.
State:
h=2 m=3
